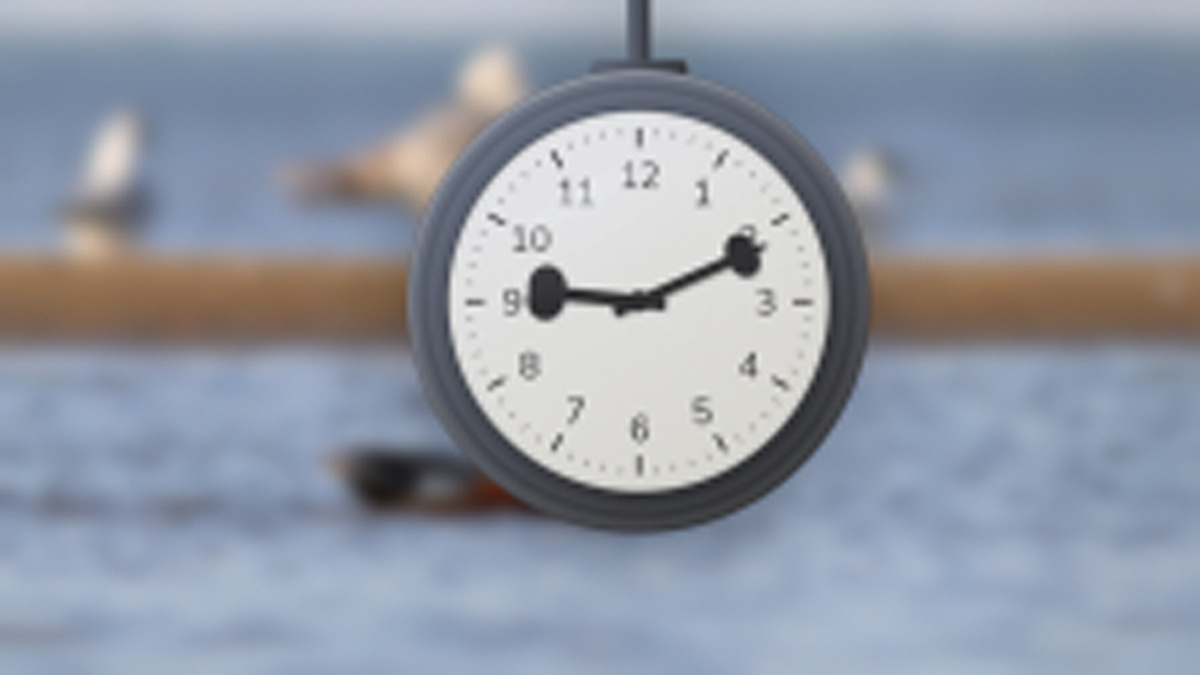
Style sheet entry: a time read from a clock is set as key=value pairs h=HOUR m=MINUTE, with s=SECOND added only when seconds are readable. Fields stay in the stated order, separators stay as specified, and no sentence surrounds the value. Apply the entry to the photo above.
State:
h=9 m=11
